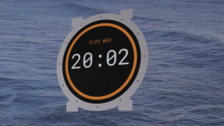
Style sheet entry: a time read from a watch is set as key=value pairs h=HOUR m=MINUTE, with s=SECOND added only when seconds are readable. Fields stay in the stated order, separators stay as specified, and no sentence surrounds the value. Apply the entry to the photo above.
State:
h=20 m=2
